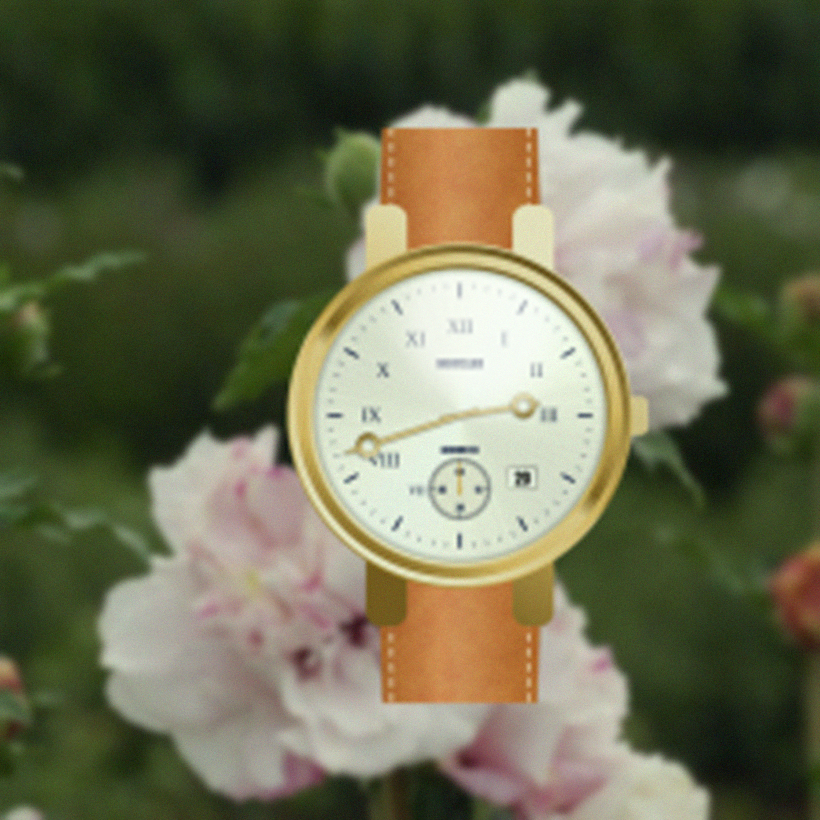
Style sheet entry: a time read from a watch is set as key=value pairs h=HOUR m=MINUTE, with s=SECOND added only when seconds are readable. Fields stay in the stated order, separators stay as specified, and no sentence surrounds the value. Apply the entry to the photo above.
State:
h=2 m=42
